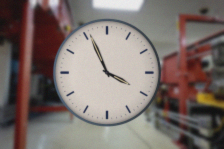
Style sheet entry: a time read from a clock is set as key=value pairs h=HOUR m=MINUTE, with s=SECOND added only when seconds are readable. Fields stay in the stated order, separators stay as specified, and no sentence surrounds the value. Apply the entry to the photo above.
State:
h=3 m=56
